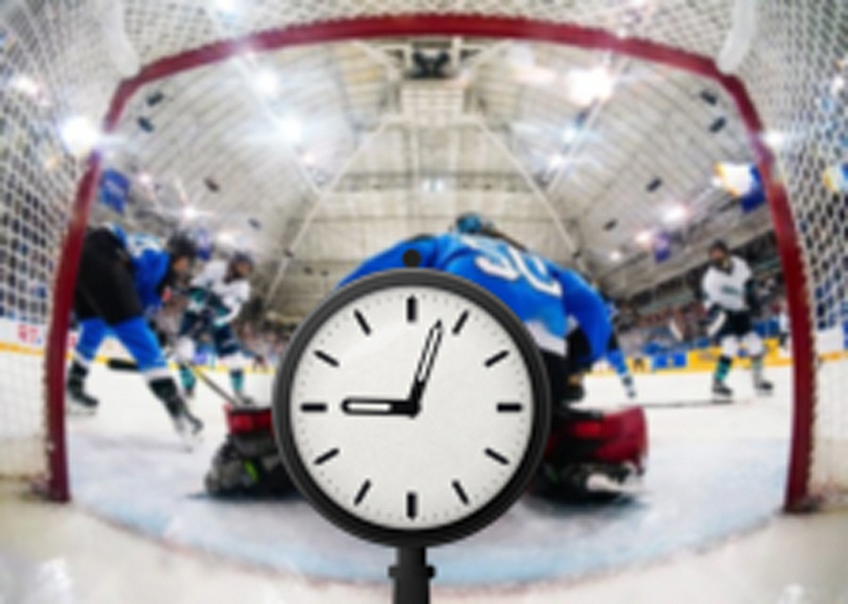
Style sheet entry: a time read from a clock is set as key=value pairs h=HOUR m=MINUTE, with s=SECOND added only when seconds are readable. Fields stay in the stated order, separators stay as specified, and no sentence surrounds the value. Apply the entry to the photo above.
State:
h=9 m=3
